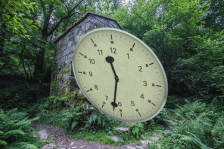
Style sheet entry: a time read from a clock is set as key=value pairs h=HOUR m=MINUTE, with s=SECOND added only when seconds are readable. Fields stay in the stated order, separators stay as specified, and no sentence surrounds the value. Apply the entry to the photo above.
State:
h=11 m=32
